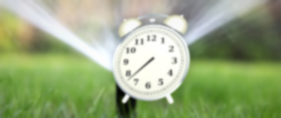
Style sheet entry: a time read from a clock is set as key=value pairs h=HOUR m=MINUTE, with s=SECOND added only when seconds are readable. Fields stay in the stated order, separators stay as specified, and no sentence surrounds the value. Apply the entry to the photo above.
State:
h=7 m=38
